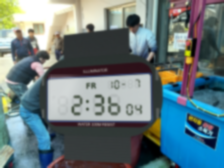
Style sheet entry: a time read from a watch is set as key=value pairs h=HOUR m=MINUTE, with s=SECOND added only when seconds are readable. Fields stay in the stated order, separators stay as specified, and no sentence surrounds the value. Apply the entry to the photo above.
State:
h=2 m=36
